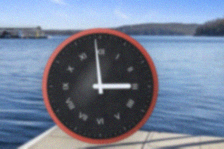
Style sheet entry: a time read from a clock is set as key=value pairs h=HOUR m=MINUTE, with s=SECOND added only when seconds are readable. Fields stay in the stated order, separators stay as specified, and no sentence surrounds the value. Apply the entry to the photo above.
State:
h=2 m=59
